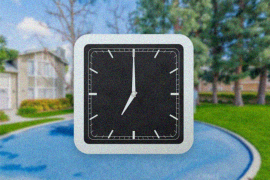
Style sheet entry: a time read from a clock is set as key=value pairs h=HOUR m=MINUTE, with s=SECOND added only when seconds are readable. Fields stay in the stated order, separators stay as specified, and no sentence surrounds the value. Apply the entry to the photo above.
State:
h=7 m=0
